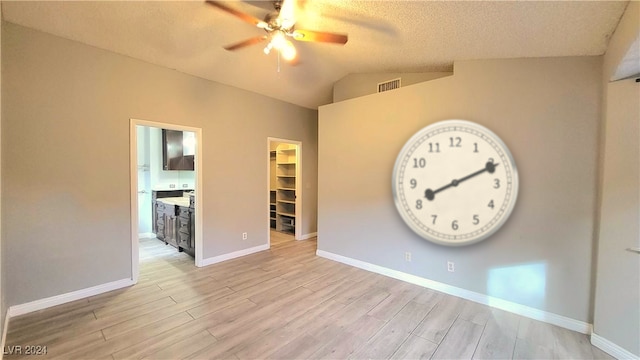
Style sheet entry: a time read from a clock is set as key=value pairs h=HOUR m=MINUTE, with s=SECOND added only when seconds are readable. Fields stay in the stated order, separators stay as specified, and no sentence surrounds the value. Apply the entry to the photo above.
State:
h=8 m=11
